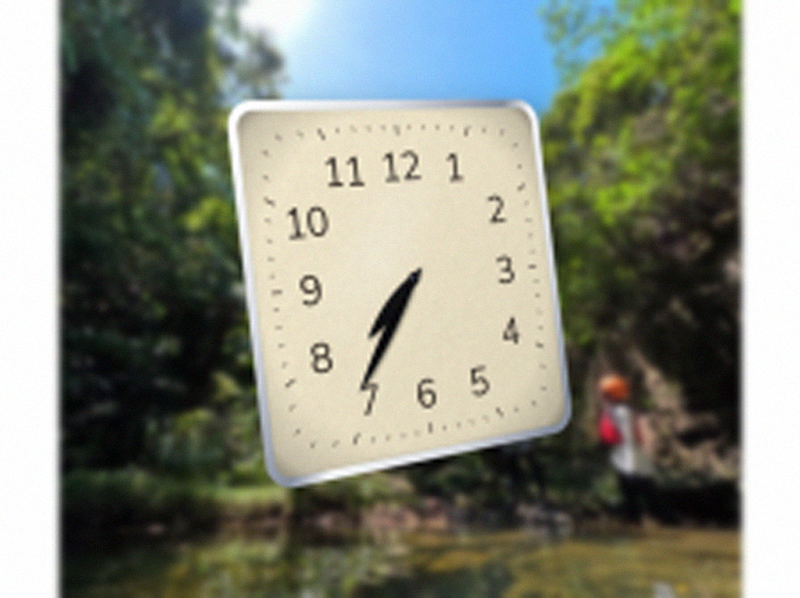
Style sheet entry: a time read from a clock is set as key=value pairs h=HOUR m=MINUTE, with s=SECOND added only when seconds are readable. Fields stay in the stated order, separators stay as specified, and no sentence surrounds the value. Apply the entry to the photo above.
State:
h=7 m=36
